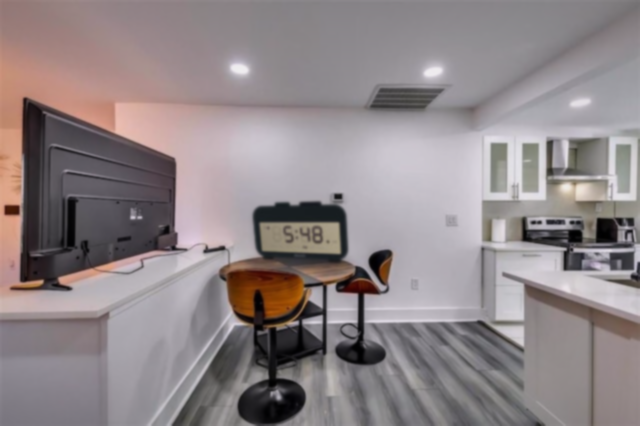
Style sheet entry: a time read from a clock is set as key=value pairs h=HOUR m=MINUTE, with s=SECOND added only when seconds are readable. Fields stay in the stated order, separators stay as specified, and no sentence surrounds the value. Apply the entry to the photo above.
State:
h=5 m=48
